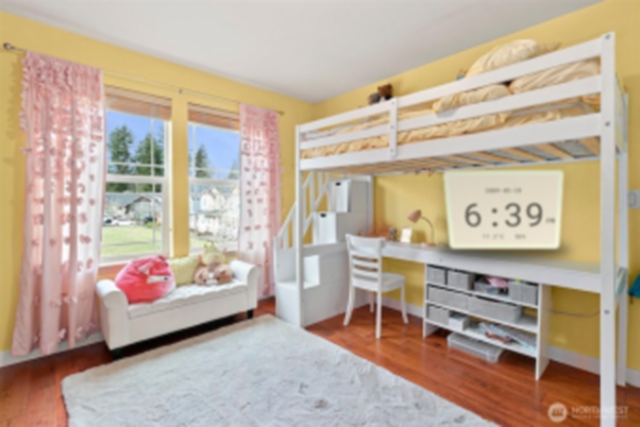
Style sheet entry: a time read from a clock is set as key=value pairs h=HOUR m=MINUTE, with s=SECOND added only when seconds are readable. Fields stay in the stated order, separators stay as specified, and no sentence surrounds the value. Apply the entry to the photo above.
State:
h=6 m=39
